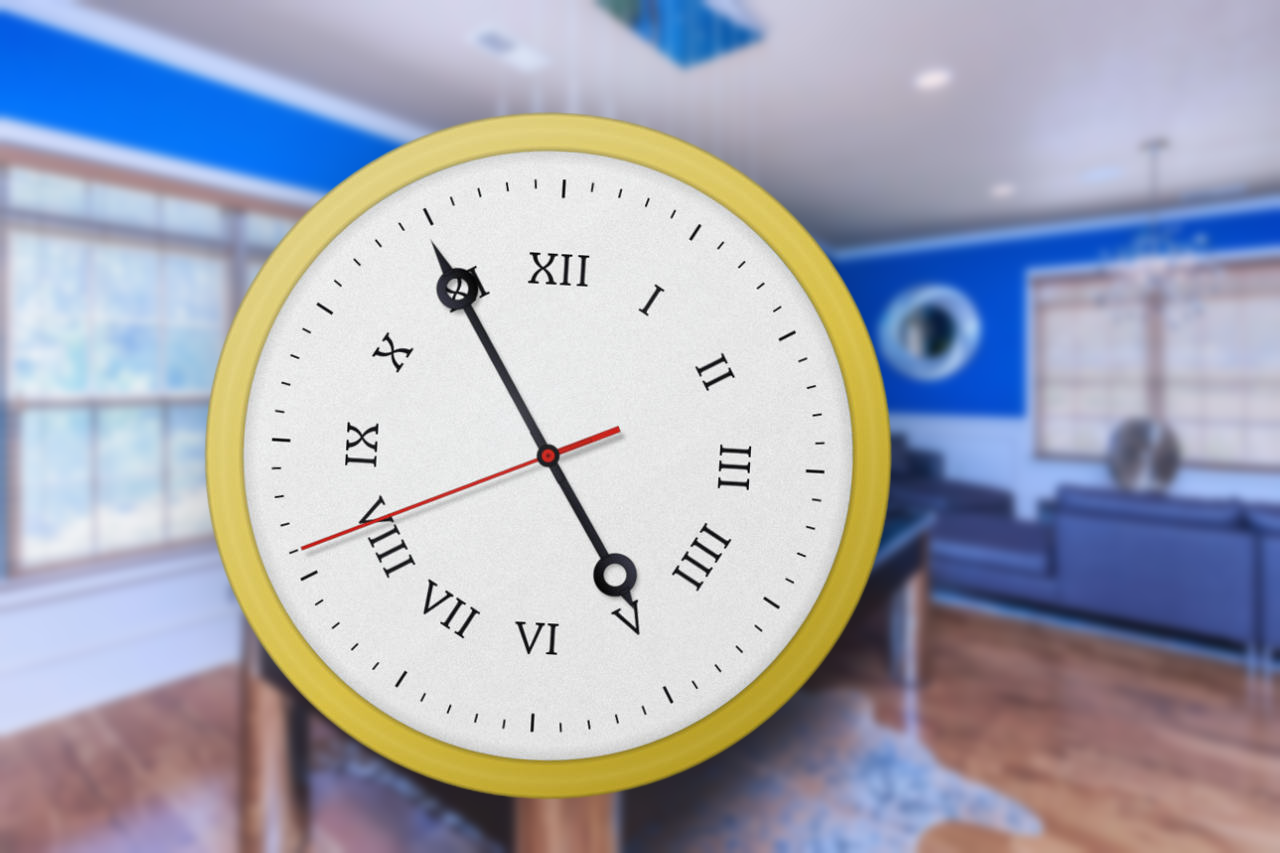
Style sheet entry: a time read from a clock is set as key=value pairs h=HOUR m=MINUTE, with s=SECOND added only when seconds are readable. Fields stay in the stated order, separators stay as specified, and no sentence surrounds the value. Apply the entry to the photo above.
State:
h=4 m=54 s=41
